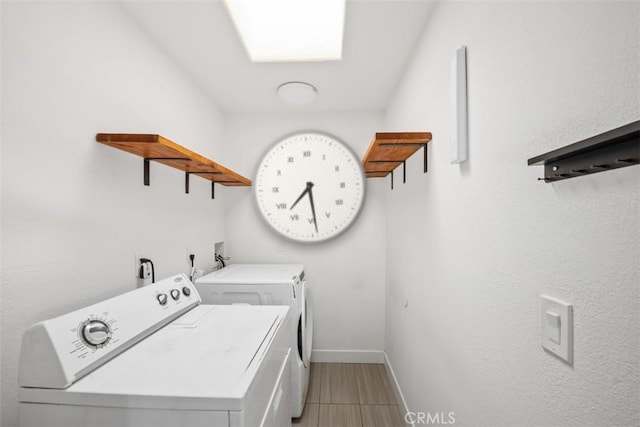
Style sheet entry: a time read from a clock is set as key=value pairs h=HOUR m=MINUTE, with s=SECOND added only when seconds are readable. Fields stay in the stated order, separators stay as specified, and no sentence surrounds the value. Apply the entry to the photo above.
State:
h=7 m=29
